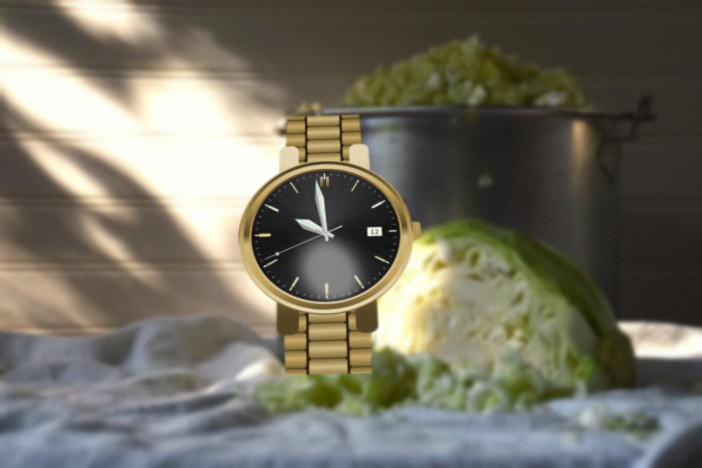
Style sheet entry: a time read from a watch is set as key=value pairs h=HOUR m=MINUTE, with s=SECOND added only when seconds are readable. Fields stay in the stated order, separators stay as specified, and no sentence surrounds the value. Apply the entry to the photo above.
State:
h=9 m=58 s=41
